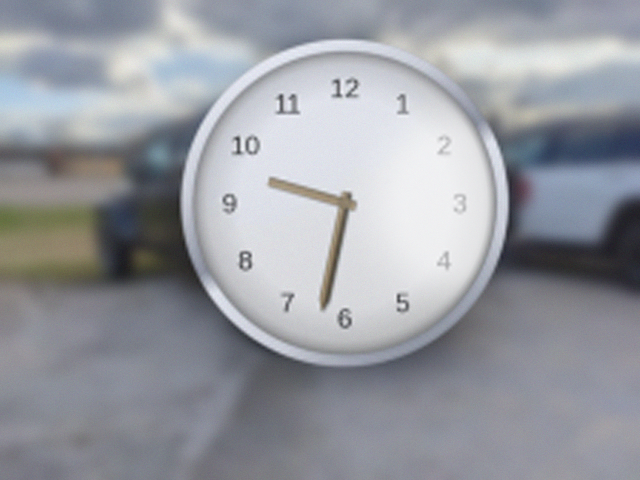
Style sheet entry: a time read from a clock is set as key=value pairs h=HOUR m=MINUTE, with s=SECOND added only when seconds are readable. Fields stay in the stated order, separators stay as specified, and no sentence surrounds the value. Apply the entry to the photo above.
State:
h=9 m=32
